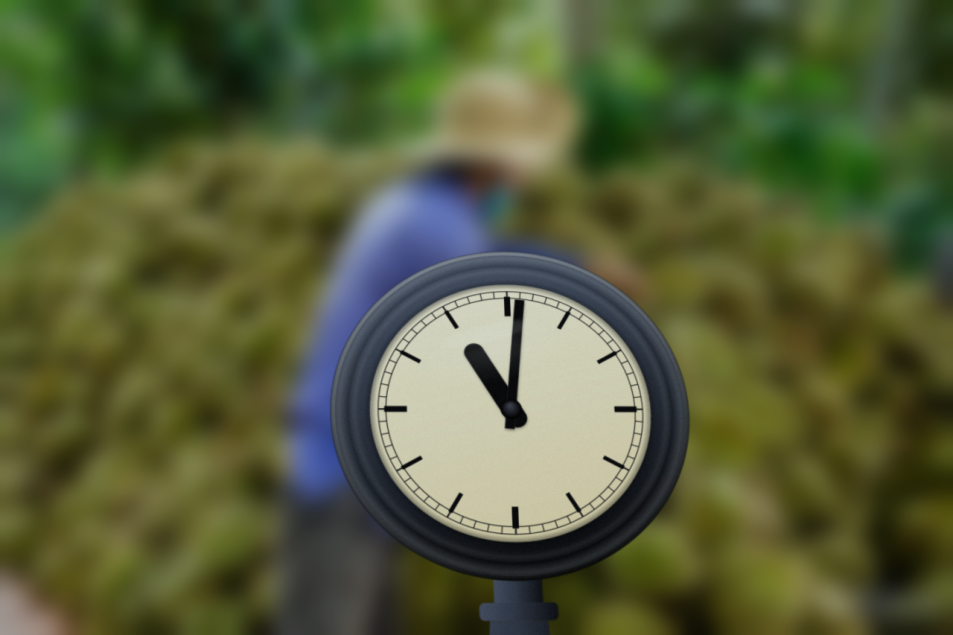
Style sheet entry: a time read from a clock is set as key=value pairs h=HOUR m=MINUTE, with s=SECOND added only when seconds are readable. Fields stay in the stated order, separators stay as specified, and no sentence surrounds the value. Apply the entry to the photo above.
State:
h=11 m=1
